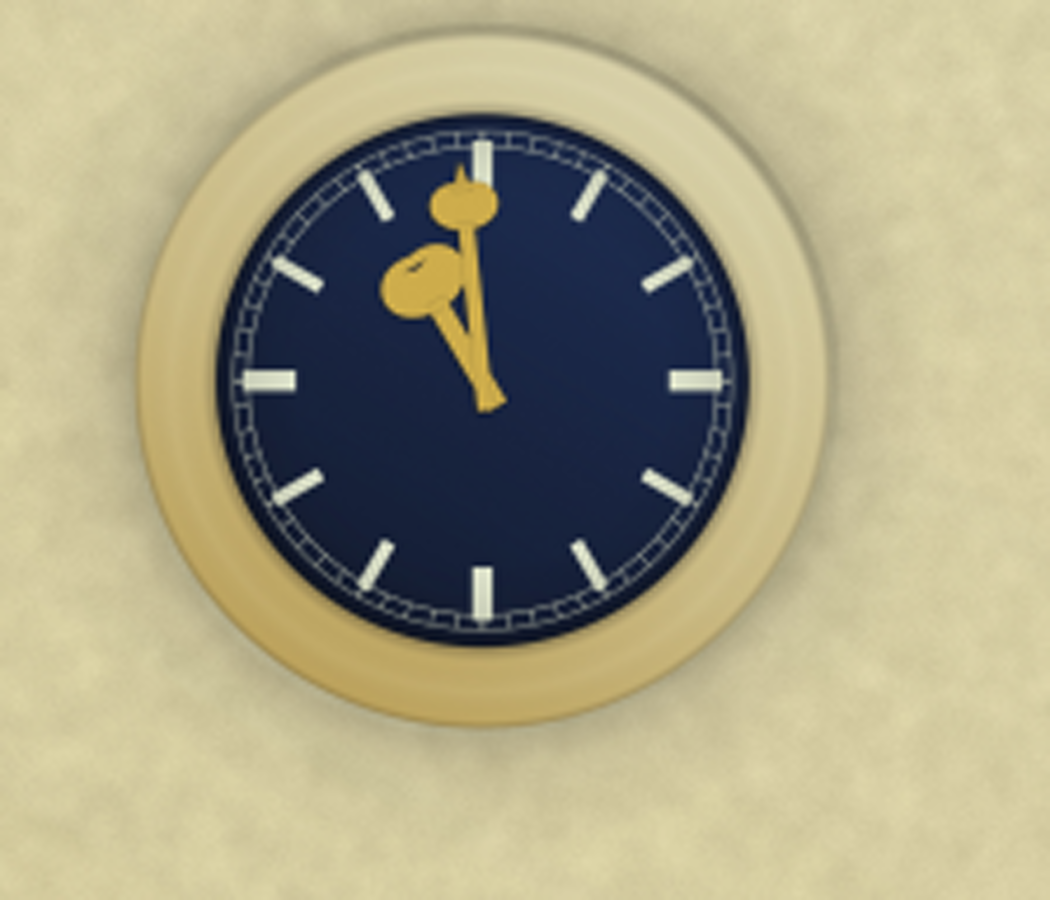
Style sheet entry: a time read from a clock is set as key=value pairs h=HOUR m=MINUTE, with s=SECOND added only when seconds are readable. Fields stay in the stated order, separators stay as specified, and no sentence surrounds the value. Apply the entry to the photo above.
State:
h=10 m=59
